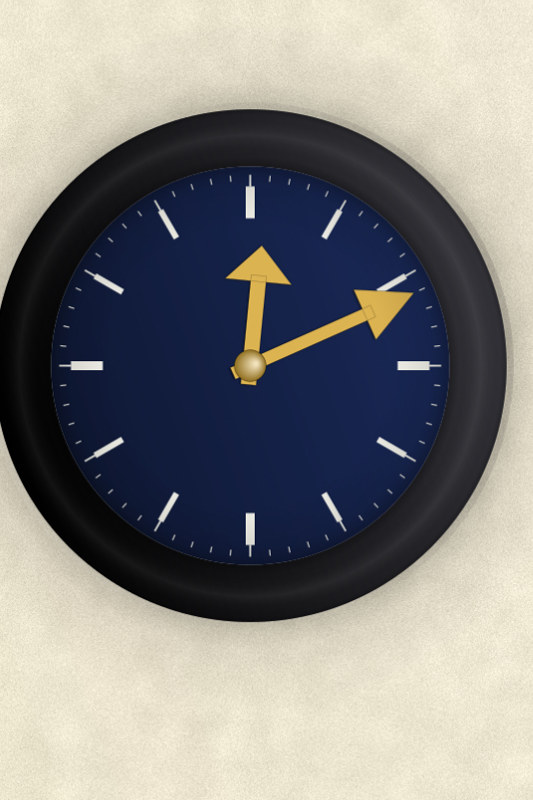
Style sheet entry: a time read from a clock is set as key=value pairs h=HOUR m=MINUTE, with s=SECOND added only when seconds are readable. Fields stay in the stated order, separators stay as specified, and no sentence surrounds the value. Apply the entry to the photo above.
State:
h=12 m=11
